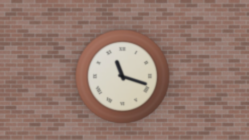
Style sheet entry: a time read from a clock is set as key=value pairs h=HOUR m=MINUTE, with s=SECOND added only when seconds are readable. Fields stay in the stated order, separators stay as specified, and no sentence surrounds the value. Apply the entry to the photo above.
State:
h=11 m=18
